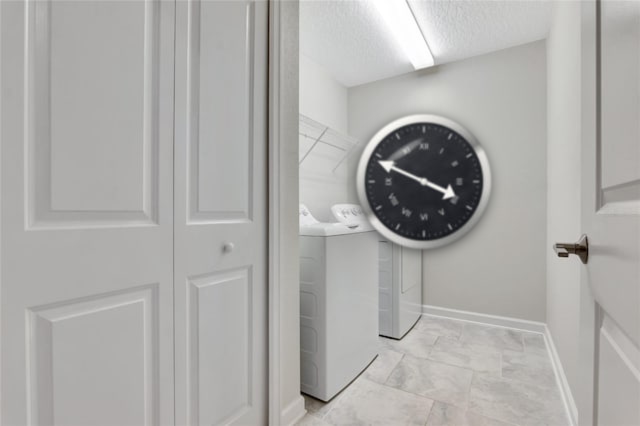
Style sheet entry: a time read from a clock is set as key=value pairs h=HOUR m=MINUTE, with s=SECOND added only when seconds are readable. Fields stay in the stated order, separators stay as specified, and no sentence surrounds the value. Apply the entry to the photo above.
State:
h=3 m=49
